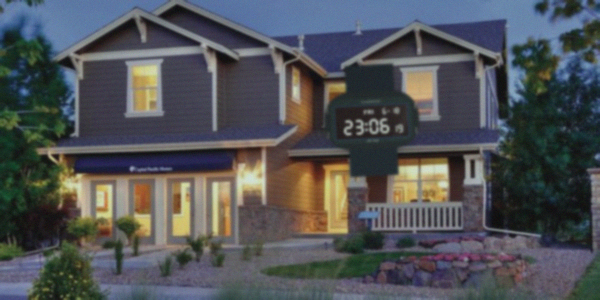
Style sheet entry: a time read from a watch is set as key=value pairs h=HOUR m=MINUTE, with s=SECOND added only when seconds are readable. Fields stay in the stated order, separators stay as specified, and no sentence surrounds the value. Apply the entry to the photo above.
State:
h=23 m=6
